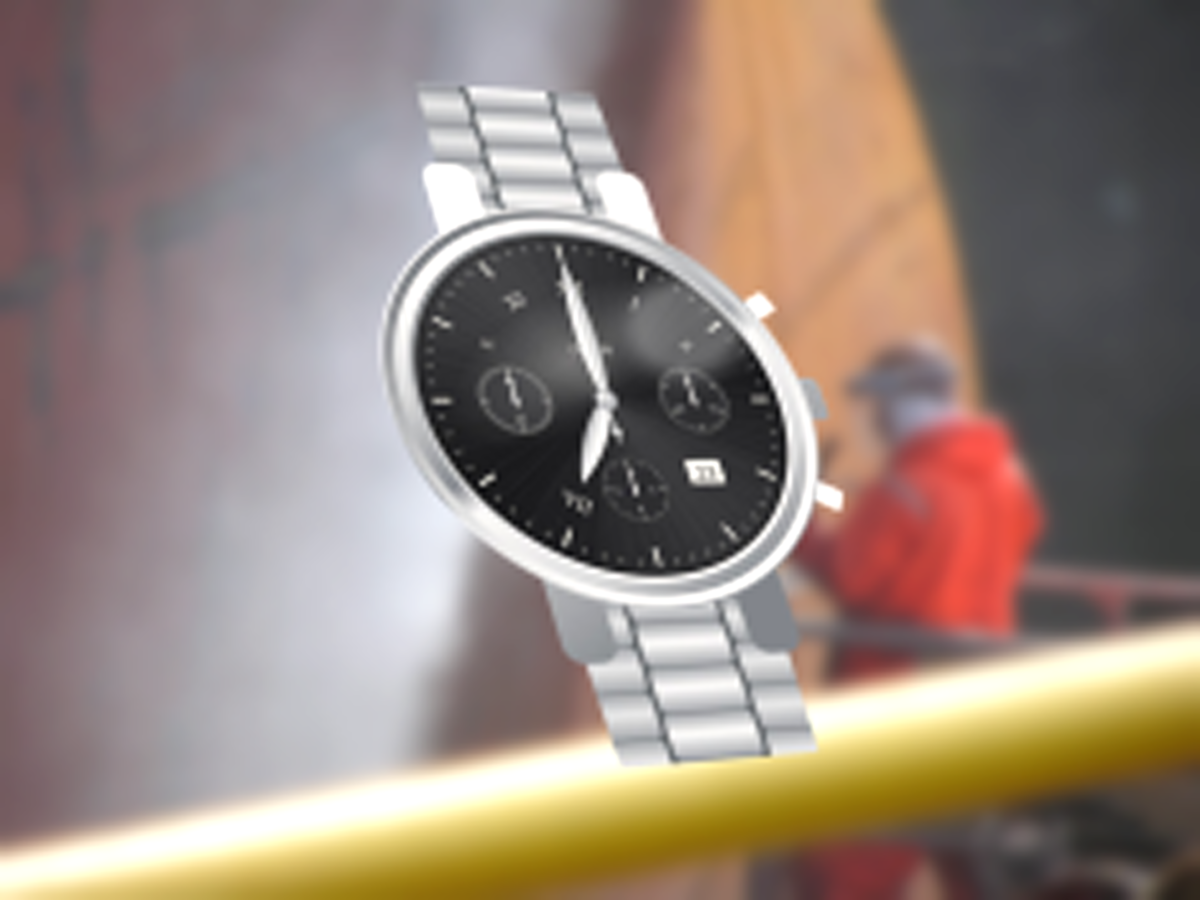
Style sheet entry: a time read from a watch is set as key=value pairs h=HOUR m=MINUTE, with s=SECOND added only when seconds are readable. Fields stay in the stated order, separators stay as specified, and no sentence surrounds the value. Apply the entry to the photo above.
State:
h=7 m=0
